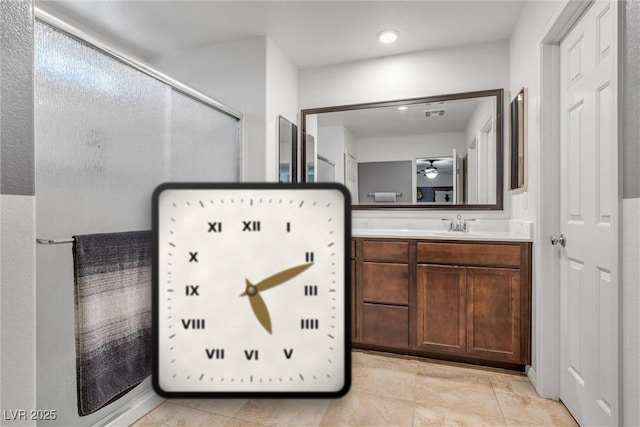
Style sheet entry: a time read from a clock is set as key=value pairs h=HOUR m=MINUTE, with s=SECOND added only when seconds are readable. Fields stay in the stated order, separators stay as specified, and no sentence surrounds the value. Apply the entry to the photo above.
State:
h=5 m=11
